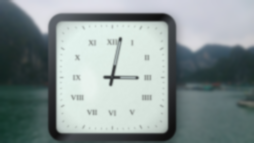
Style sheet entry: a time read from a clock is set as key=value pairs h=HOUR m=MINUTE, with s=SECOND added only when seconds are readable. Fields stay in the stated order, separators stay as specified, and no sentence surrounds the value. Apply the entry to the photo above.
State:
h=3 m=2
